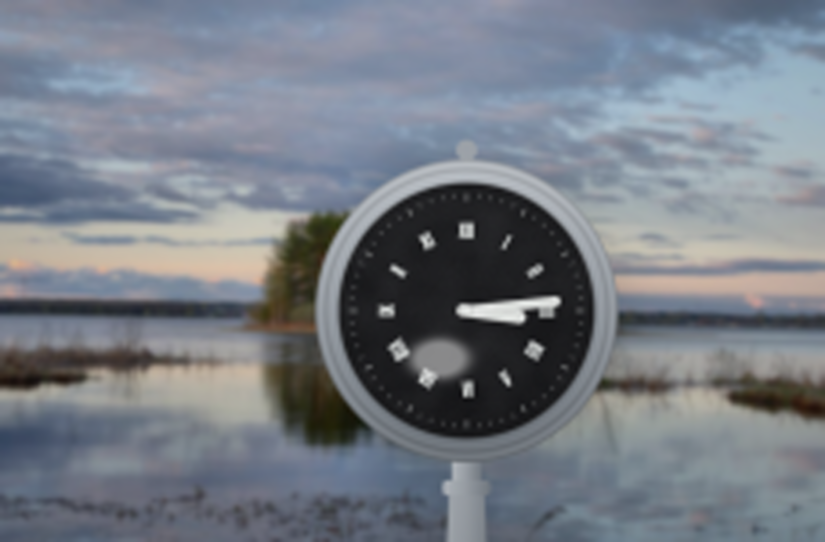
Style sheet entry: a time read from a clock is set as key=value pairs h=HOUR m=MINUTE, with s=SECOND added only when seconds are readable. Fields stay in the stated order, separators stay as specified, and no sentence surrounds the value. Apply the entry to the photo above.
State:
h=3 m=14
